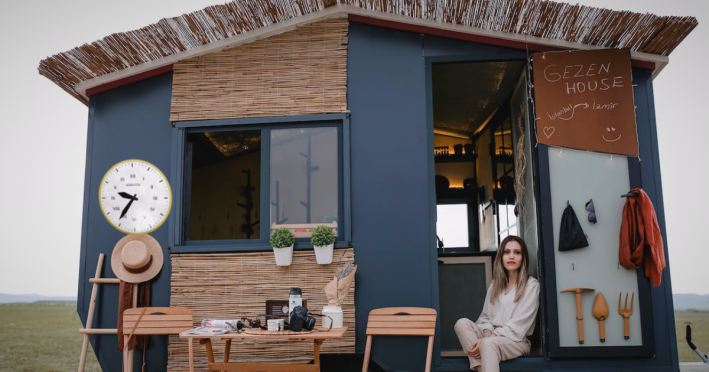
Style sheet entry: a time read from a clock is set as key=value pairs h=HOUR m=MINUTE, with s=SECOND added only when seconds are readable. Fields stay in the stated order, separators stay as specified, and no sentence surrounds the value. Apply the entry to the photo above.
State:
h=9 m=36
